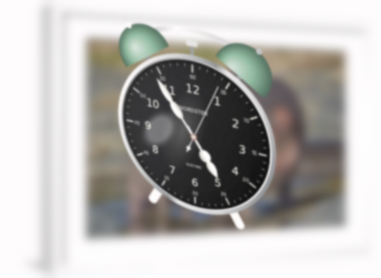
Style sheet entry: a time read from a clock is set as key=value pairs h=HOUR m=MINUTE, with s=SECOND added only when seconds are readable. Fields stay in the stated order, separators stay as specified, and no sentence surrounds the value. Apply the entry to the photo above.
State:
h=4 m=54 s=4
